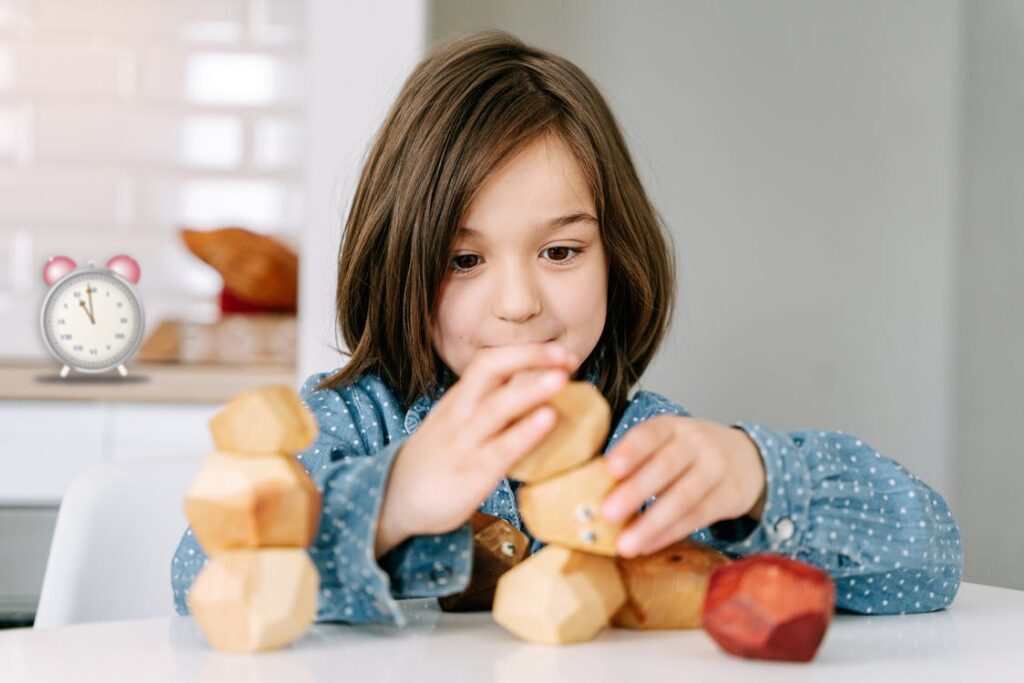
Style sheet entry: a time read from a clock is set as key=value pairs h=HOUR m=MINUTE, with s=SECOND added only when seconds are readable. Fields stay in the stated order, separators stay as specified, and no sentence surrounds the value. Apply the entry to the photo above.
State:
h=10 m=59
